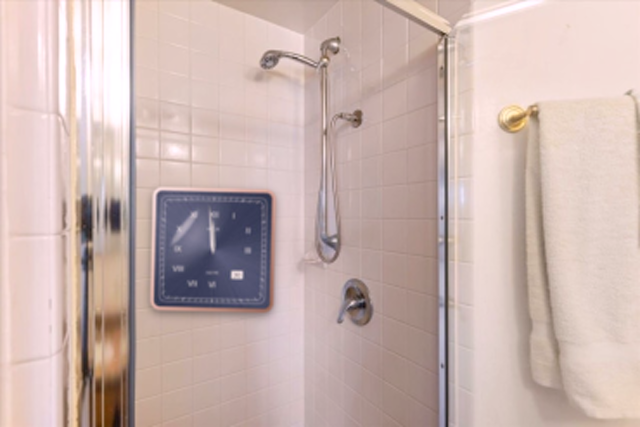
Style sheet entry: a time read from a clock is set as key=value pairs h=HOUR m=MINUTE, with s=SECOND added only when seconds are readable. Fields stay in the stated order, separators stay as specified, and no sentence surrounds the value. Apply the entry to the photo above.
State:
h=11 m=59
